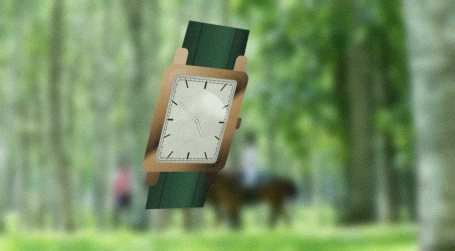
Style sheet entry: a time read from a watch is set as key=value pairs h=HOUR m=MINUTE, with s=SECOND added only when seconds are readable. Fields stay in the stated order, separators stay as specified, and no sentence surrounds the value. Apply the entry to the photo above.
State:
h=4 m=51
